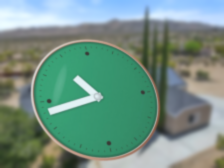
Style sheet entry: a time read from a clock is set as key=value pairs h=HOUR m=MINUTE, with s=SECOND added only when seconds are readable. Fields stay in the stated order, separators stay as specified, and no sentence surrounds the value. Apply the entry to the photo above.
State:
h=10 m=43
